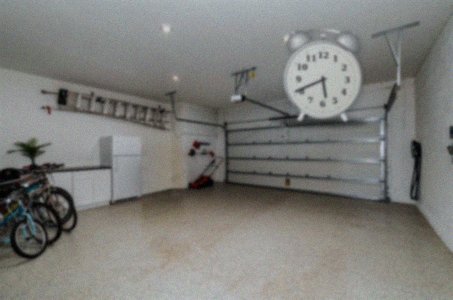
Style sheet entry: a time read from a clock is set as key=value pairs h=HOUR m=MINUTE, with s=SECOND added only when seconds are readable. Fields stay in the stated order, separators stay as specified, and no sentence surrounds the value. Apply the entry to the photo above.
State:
h=5 m=41
